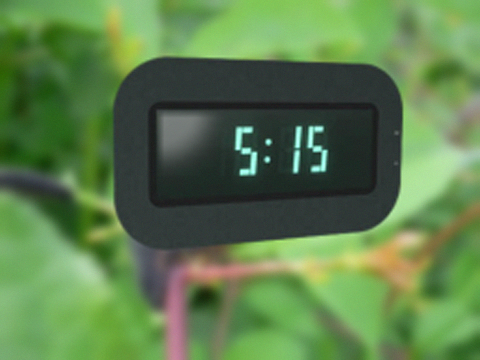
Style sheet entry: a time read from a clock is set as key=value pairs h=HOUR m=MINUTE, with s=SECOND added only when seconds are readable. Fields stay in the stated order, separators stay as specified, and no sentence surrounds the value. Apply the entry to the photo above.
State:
h=5 m=15
